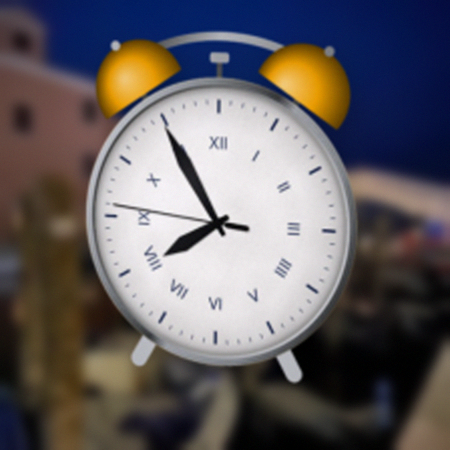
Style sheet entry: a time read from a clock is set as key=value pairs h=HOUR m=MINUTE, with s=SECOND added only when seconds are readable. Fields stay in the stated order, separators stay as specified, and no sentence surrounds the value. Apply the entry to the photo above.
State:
h=7 m=54 s=46
